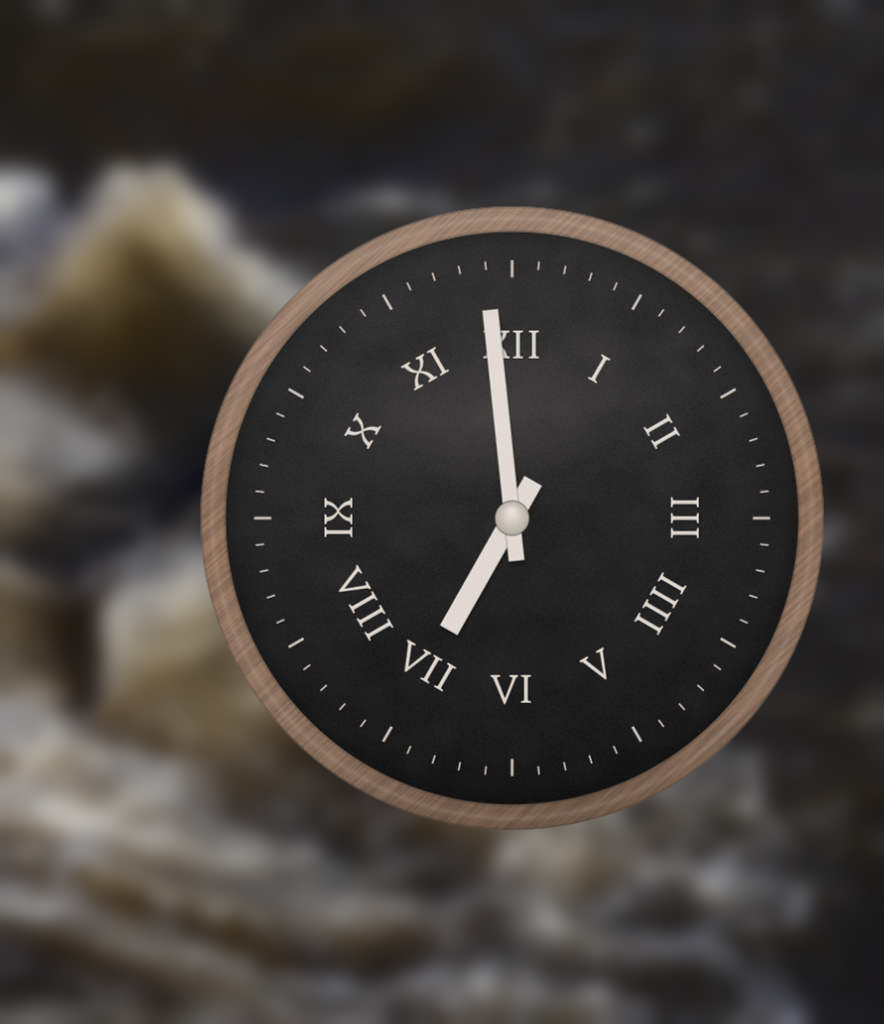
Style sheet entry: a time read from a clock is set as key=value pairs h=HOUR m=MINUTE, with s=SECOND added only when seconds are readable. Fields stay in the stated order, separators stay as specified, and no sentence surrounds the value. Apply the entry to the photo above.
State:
h=6 m=59
